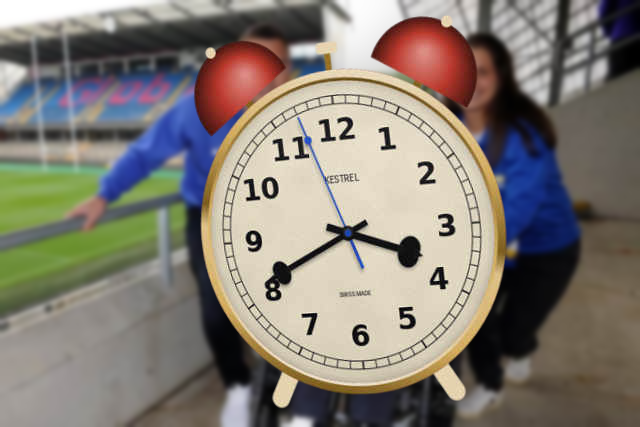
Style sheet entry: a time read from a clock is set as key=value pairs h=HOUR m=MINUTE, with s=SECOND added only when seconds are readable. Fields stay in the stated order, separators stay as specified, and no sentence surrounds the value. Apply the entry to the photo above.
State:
h=3 m=40 s=57
